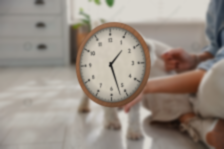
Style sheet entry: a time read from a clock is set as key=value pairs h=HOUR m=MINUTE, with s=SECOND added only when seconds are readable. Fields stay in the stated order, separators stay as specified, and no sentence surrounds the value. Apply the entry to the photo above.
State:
h=1 m=27
